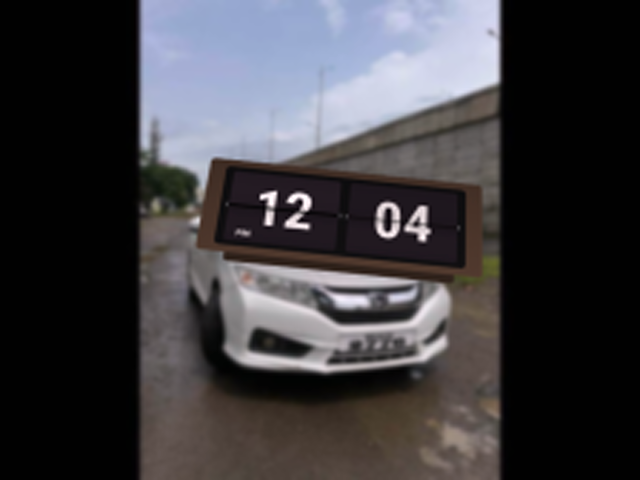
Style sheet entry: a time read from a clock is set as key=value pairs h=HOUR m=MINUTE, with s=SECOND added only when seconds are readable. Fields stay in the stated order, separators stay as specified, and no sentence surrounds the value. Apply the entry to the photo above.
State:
h=12 m=4
